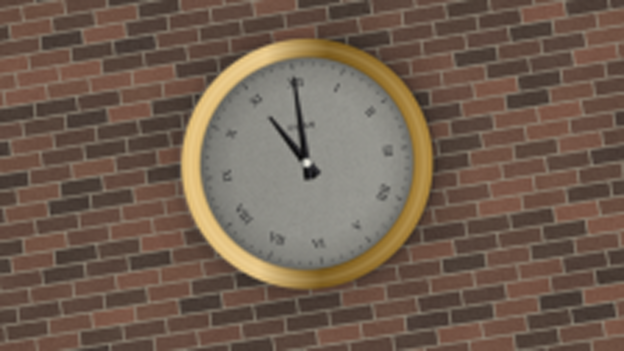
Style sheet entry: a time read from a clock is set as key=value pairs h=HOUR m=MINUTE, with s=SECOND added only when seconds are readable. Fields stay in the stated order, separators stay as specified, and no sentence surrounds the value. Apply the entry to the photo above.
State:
h=11 m=0
